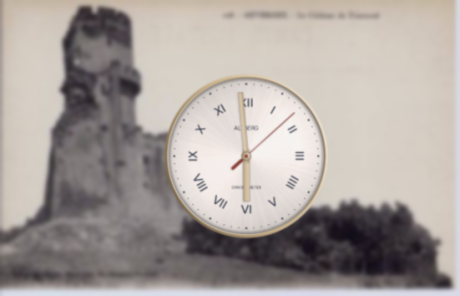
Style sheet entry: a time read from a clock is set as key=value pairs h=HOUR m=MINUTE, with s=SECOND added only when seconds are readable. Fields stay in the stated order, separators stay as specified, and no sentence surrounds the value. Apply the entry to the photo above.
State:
h=5 m=59 s=8
